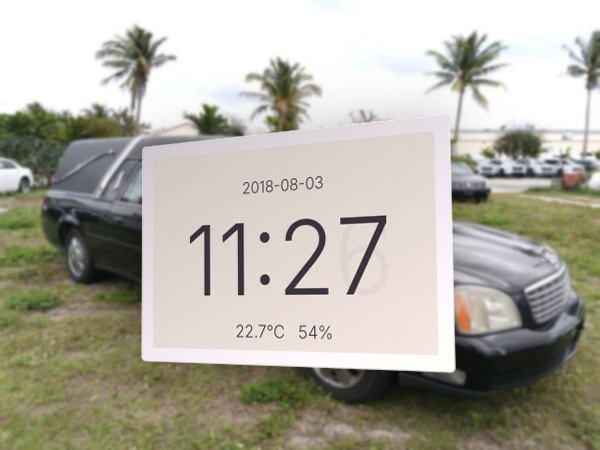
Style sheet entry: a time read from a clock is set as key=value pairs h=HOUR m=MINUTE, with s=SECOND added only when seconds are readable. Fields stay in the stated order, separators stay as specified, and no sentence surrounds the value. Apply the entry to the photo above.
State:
h=11 m=27
